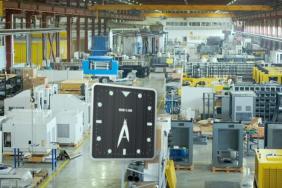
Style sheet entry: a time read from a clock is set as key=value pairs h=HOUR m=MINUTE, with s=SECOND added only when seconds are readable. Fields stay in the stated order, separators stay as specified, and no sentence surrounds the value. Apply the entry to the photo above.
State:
h=5 m=33
